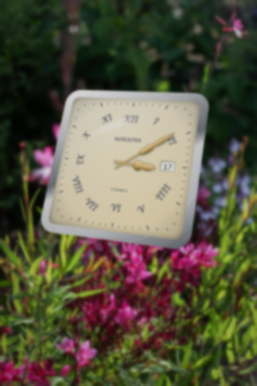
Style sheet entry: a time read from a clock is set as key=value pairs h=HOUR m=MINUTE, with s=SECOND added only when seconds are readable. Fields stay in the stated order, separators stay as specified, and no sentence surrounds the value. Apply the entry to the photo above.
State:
h=3 m=9
